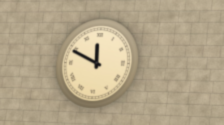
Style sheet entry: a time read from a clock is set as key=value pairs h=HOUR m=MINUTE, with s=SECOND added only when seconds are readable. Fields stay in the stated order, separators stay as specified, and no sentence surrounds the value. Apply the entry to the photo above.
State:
h=11 m=49
